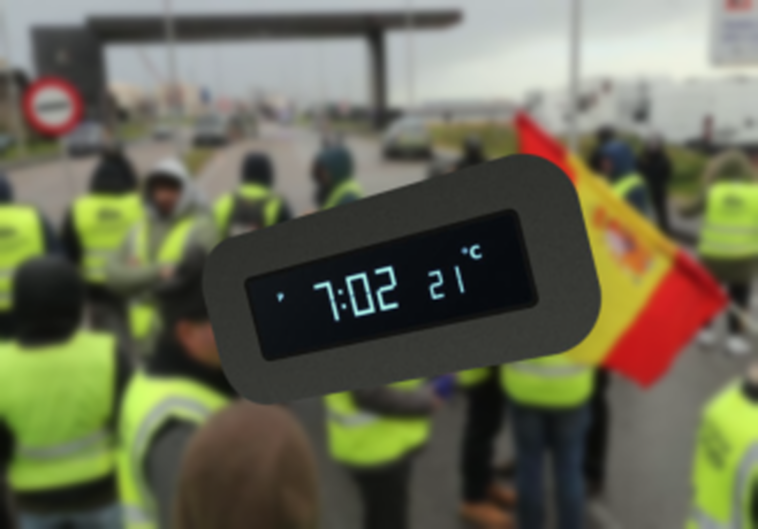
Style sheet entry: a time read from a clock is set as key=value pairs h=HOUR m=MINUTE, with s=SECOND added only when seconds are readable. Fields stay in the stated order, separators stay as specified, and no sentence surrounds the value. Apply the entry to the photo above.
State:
h=7 m=2
